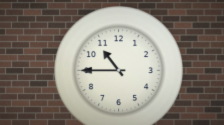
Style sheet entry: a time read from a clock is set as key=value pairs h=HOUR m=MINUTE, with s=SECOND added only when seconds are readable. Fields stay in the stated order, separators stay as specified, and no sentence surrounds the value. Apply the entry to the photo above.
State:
h=10 m=45
